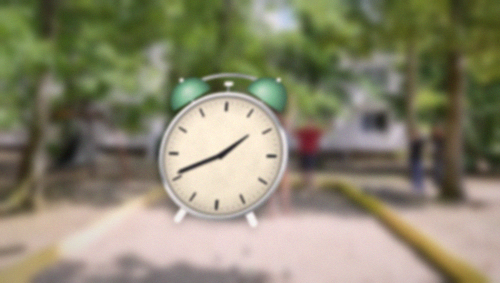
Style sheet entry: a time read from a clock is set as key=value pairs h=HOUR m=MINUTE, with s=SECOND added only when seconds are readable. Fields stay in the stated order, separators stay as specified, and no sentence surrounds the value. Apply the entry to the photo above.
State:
h=1 m=41
